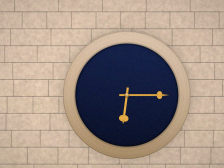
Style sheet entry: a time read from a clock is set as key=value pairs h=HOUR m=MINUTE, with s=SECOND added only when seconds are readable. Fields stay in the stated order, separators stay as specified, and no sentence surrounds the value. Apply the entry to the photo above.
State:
h=6 m=15
